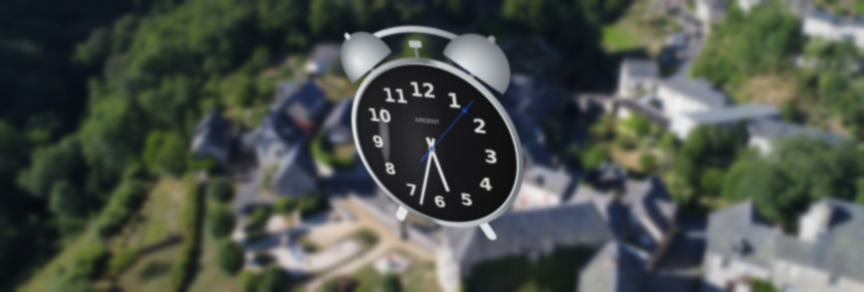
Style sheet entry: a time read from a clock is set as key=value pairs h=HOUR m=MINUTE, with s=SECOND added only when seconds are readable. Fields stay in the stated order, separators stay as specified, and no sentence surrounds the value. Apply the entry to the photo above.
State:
h=5 m=33 s=7
